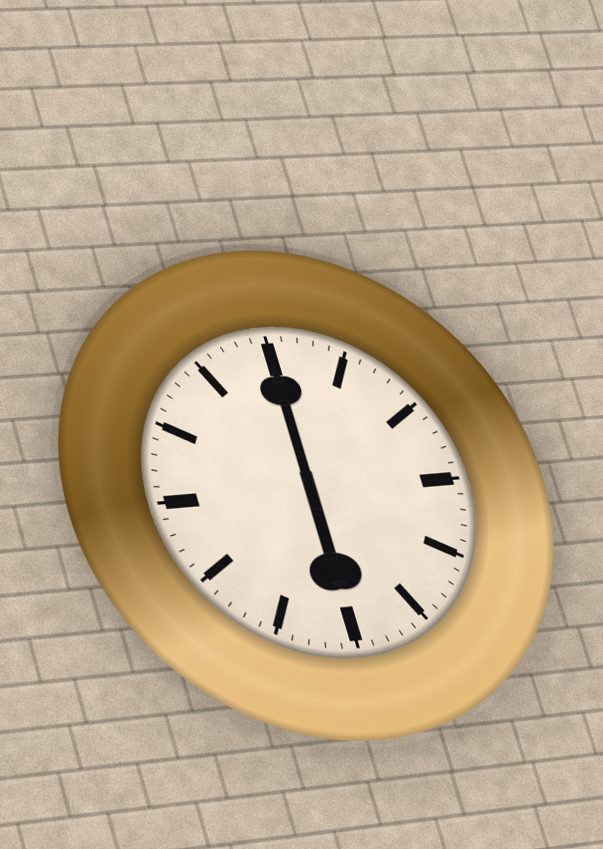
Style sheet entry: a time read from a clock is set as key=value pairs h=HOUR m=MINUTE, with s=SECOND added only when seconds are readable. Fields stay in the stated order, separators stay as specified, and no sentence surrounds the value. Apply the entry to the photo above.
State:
h=6 m=0
